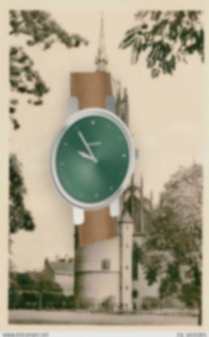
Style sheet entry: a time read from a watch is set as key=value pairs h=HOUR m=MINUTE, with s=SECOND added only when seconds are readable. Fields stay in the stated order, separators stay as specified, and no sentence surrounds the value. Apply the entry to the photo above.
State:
h=9 m=55
